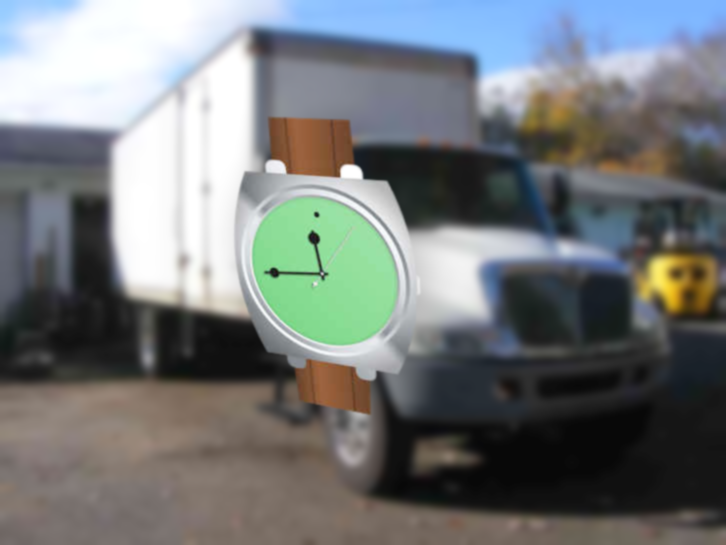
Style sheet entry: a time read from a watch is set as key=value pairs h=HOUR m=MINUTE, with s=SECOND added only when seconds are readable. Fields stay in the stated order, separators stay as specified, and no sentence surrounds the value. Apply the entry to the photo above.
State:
h=11 m=44 s=6
